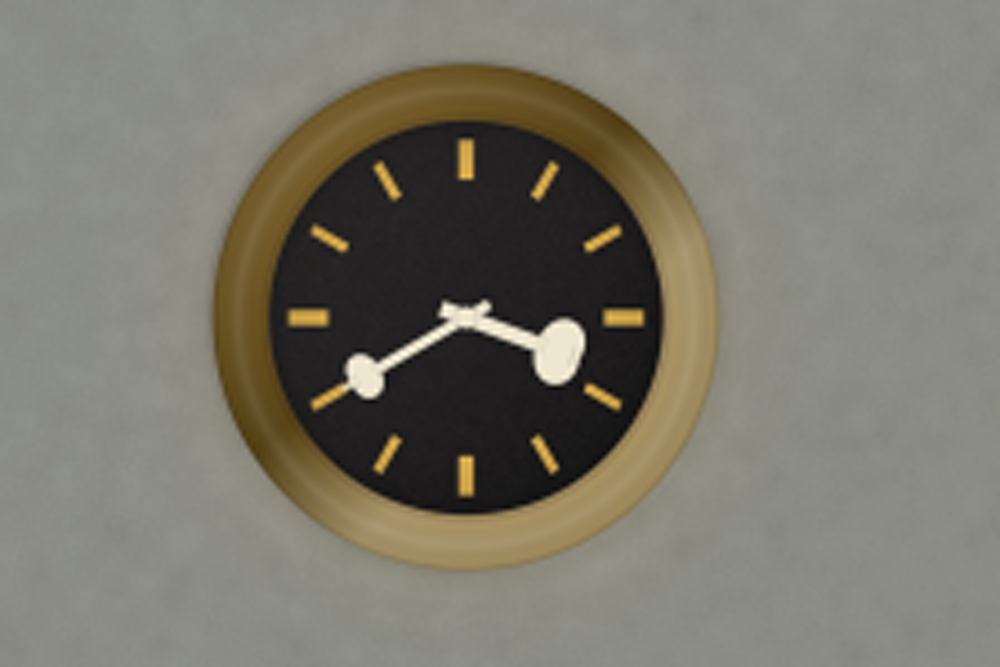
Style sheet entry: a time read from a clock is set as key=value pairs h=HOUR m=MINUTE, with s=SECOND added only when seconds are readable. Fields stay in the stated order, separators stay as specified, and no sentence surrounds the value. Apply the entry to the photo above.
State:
h=3 m=40
